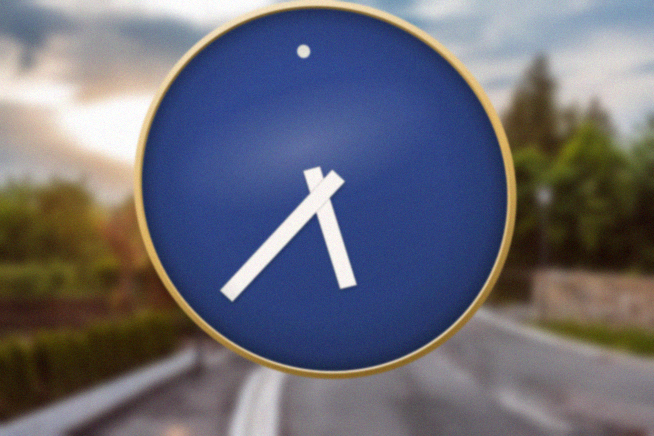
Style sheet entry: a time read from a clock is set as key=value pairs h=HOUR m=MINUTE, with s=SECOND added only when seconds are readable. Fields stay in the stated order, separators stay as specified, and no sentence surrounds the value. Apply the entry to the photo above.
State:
h=5 m=38
